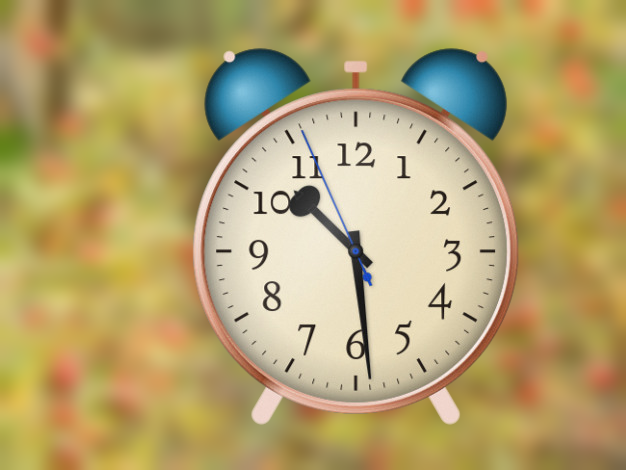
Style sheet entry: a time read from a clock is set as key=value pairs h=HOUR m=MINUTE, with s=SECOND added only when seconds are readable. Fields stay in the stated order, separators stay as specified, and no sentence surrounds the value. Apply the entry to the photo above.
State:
h=10 m=28 s=56
